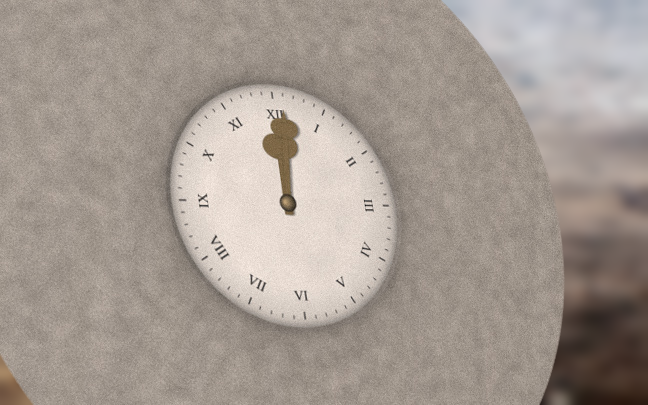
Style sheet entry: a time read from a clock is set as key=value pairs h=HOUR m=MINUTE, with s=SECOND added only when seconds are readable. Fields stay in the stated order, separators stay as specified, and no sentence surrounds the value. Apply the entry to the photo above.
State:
h=12 m=1
